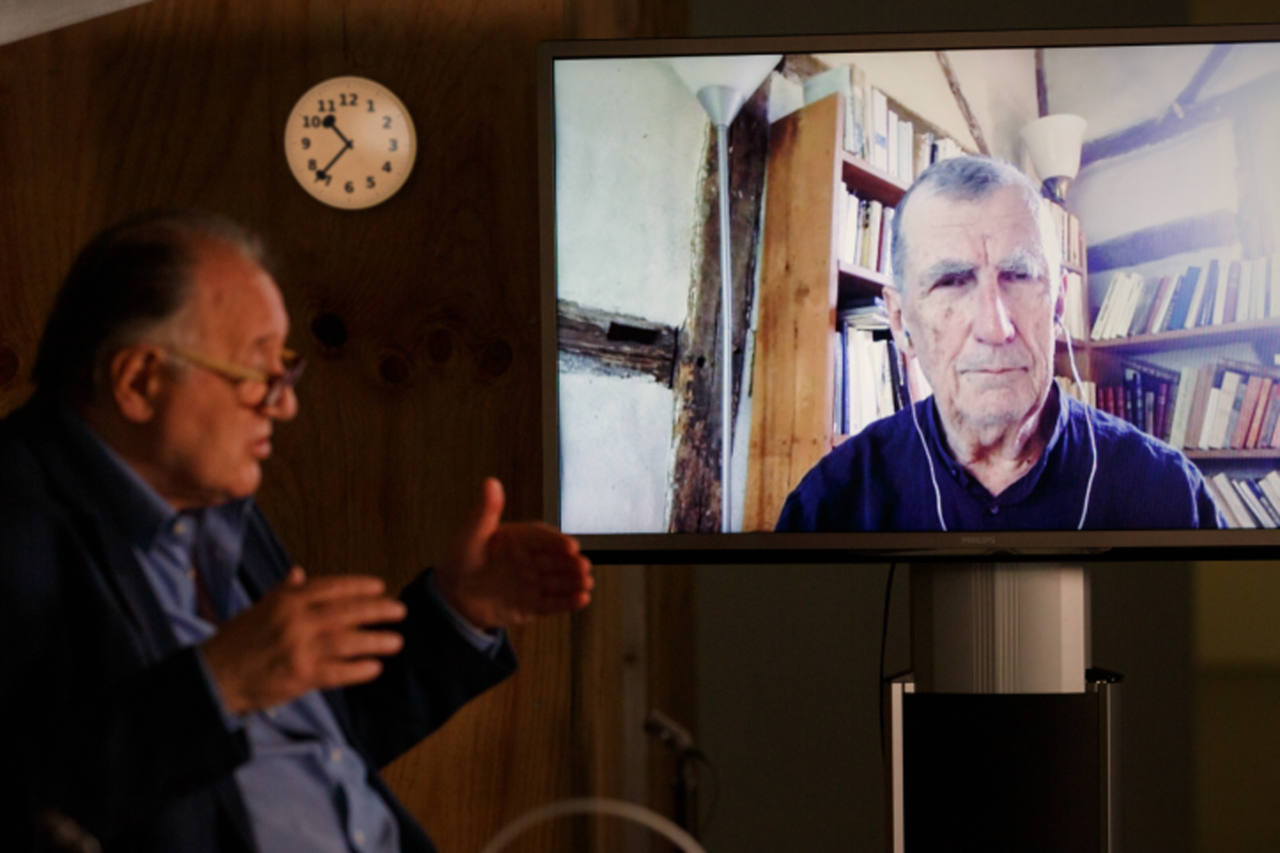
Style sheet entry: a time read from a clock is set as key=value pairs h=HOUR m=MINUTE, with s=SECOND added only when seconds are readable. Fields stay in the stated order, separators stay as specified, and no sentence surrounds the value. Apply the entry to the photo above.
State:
h=10 m=37
